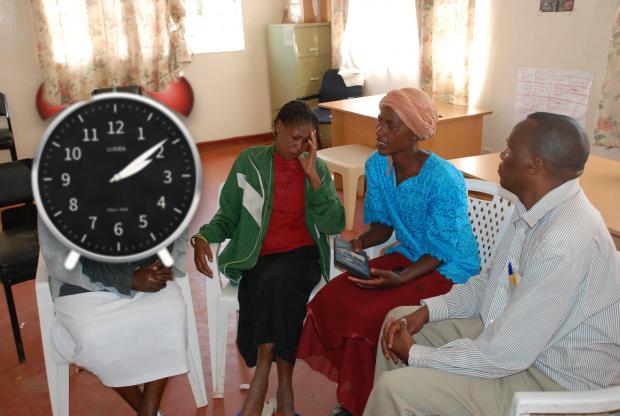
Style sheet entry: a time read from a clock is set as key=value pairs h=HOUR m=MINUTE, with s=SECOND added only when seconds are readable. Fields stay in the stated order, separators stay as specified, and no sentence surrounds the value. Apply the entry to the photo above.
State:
h=2 m=9
